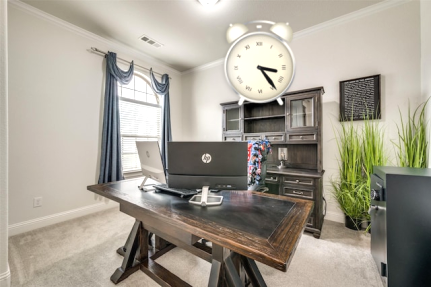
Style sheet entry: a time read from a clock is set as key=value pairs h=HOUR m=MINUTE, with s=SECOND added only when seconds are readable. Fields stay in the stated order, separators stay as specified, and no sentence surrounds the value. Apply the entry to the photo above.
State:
h=3 m=24
